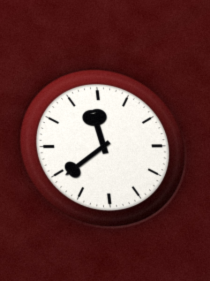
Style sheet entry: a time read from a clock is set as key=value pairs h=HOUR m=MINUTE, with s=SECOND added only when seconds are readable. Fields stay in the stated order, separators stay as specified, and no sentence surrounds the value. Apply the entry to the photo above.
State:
h=11 m=39
